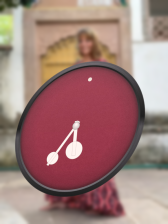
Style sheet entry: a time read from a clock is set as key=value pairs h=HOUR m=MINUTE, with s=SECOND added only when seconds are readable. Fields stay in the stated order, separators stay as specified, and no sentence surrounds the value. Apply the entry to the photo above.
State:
h=5 m=34
